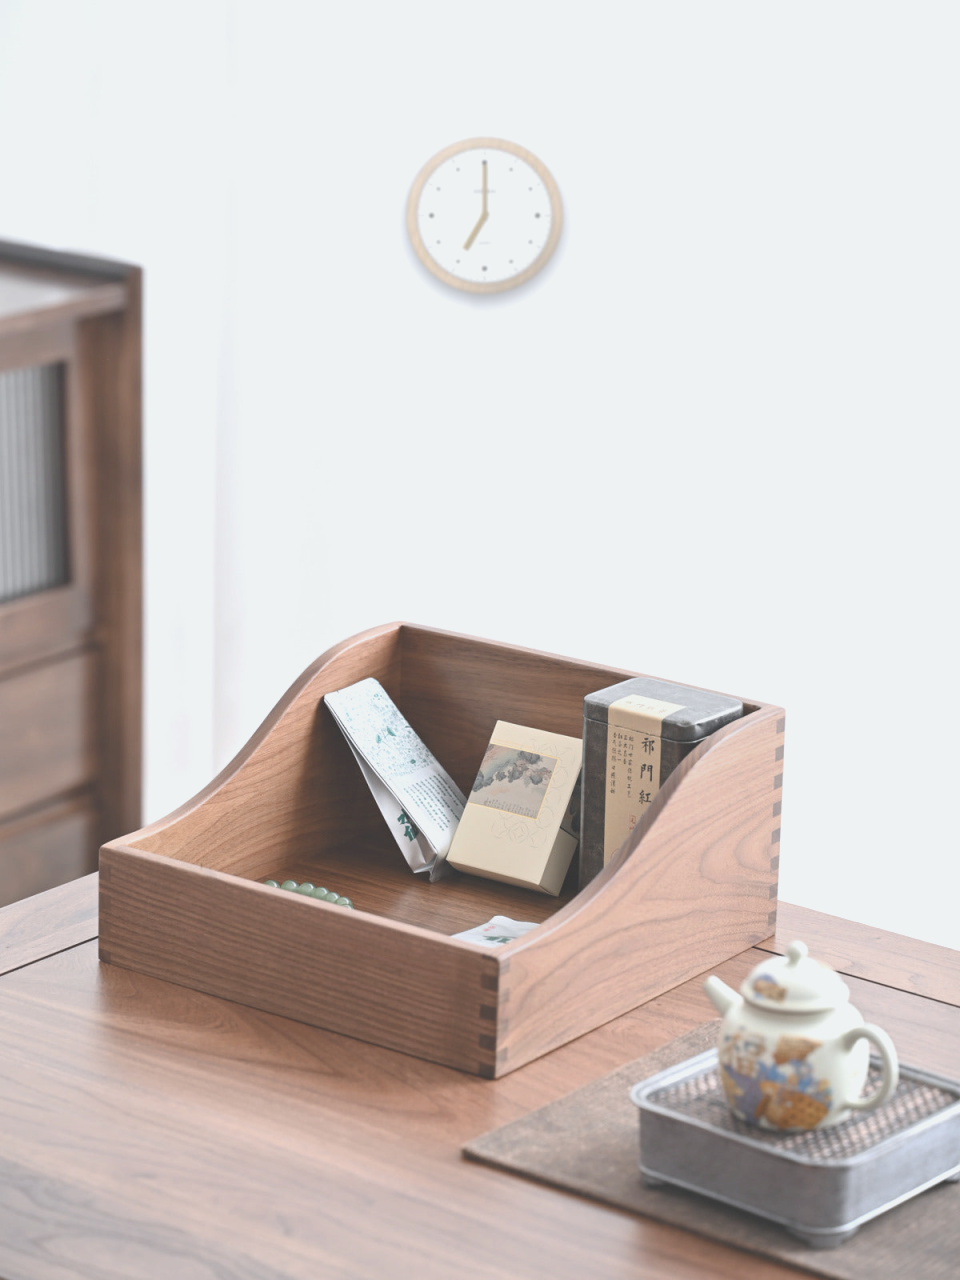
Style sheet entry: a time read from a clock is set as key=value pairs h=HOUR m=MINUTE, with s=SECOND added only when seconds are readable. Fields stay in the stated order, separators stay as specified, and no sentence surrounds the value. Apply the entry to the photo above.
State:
h=7 m=0
